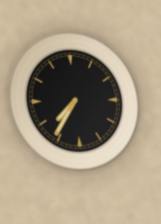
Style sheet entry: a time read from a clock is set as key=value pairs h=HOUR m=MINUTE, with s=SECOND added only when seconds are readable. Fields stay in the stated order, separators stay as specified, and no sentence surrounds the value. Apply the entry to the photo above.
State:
h=7 m=36
